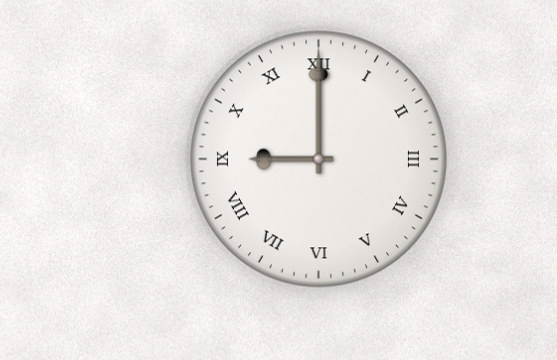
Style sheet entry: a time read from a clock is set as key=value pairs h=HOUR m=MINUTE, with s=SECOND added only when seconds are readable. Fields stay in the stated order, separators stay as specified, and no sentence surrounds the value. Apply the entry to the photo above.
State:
h=9 m=0
